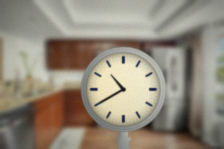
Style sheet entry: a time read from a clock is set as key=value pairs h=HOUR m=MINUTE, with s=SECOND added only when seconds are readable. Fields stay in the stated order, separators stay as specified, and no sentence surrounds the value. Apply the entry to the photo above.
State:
h=10 m=40
